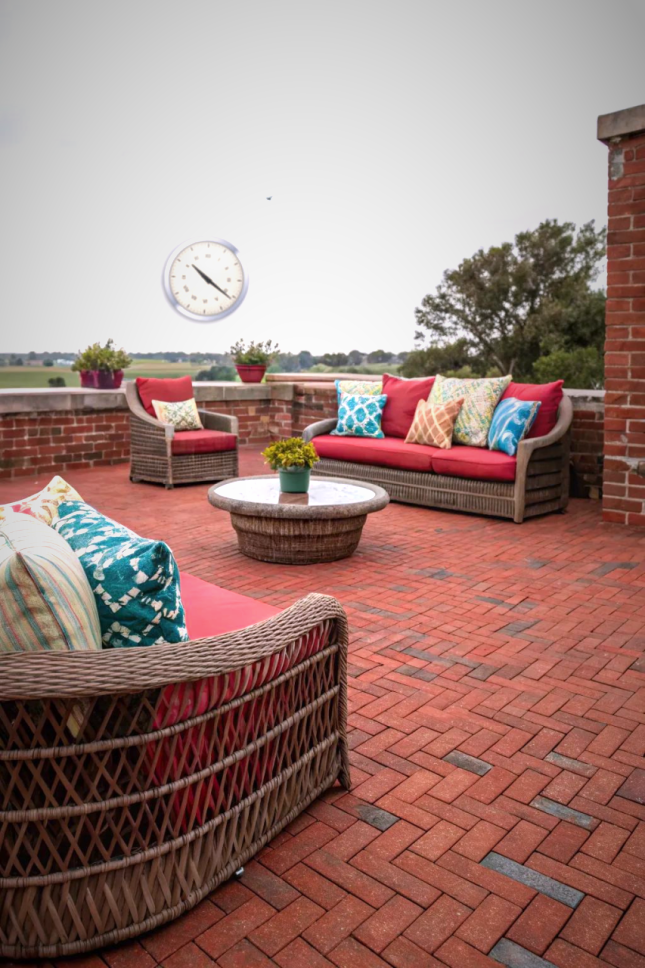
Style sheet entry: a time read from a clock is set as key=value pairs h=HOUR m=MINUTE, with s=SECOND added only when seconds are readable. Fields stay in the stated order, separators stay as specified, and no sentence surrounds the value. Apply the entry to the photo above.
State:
h=10 m=21
